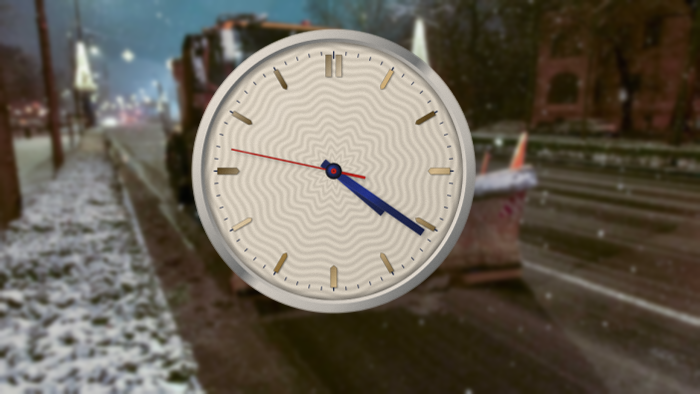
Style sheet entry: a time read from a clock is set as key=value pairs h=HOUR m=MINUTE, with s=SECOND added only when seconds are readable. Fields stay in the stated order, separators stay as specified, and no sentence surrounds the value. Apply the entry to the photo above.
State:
h=4 m=20 s=47
